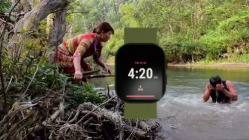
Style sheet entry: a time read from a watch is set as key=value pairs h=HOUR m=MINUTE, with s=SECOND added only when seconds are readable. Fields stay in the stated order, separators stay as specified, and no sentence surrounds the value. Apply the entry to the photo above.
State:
h=4 m=20
